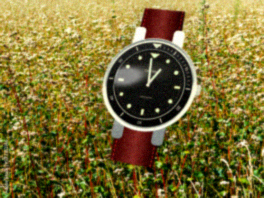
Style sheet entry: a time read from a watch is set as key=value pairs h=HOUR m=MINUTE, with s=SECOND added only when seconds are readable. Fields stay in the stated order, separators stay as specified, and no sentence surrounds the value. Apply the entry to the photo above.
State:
h=12 m=59
